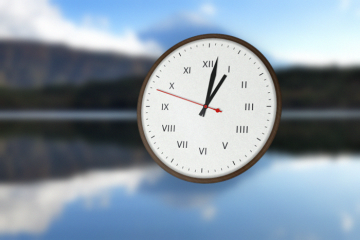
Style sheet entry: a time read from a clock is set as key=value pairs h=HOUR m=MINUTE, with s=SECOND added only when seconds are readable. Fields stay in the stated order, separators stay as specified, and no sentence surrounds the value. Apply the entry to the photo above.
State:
h=1 m=1 s=48
